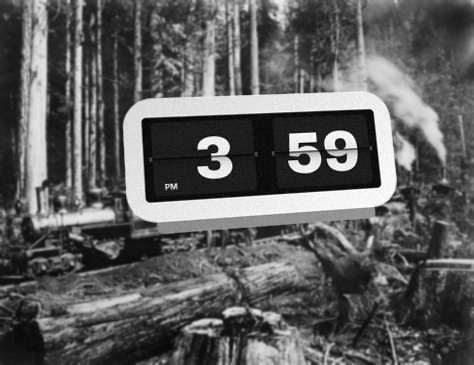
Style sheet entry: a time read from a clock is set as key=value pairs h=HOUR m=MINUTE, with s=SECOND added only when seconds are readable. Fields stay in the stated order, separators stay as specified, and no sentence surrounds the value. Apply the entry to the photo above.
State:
h=3 m=59
